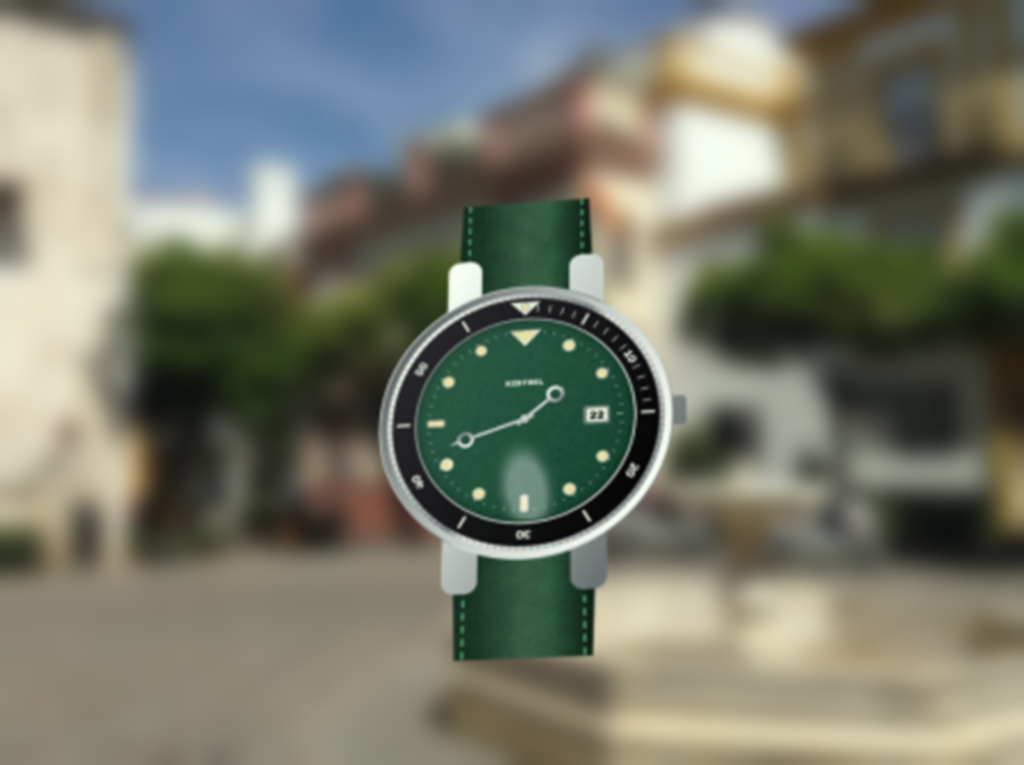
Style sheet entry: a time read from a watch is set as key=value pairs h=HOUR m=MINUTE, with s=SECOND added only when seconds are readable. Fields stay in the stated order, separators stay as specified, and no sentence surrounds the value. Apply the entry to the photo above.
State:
h=1 m=42
